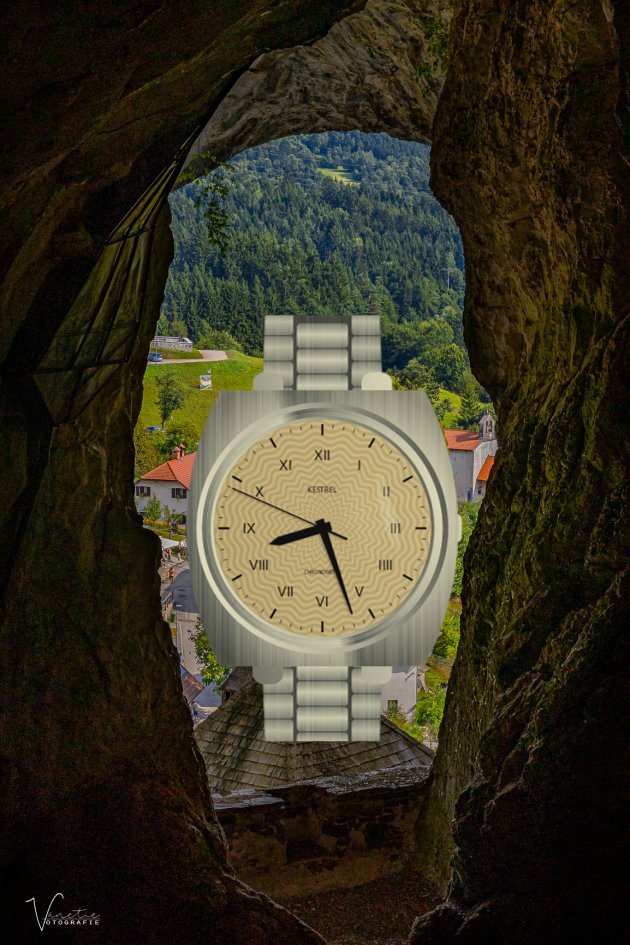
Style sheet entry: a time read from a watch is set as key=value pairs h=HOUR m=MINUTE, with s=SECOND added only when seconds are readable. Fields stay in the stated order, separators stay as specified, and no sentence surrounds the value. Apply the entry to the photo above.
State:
h=8 m=26 s=49
